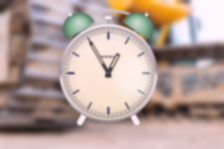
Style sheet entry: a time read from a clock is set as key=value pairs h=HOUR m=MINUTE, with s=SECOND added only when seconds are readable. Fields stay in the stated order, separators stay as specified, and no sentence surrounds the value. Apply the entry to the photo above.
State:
h=12 m=55
